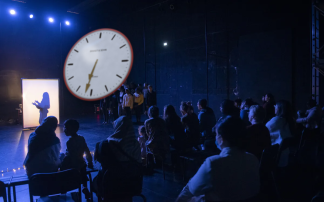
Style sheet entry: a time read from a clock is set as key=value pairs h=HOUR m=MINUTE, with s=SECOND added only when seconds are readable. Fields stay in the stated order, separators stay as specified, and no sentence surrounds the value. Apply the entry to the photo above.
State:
h=6 m=32
